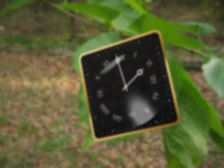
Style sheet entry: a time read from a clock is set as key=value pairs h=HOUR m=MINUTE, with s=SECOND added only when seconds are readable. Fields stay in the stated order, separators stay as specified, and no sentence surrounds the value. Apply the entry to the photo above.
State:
h=1 m=59
